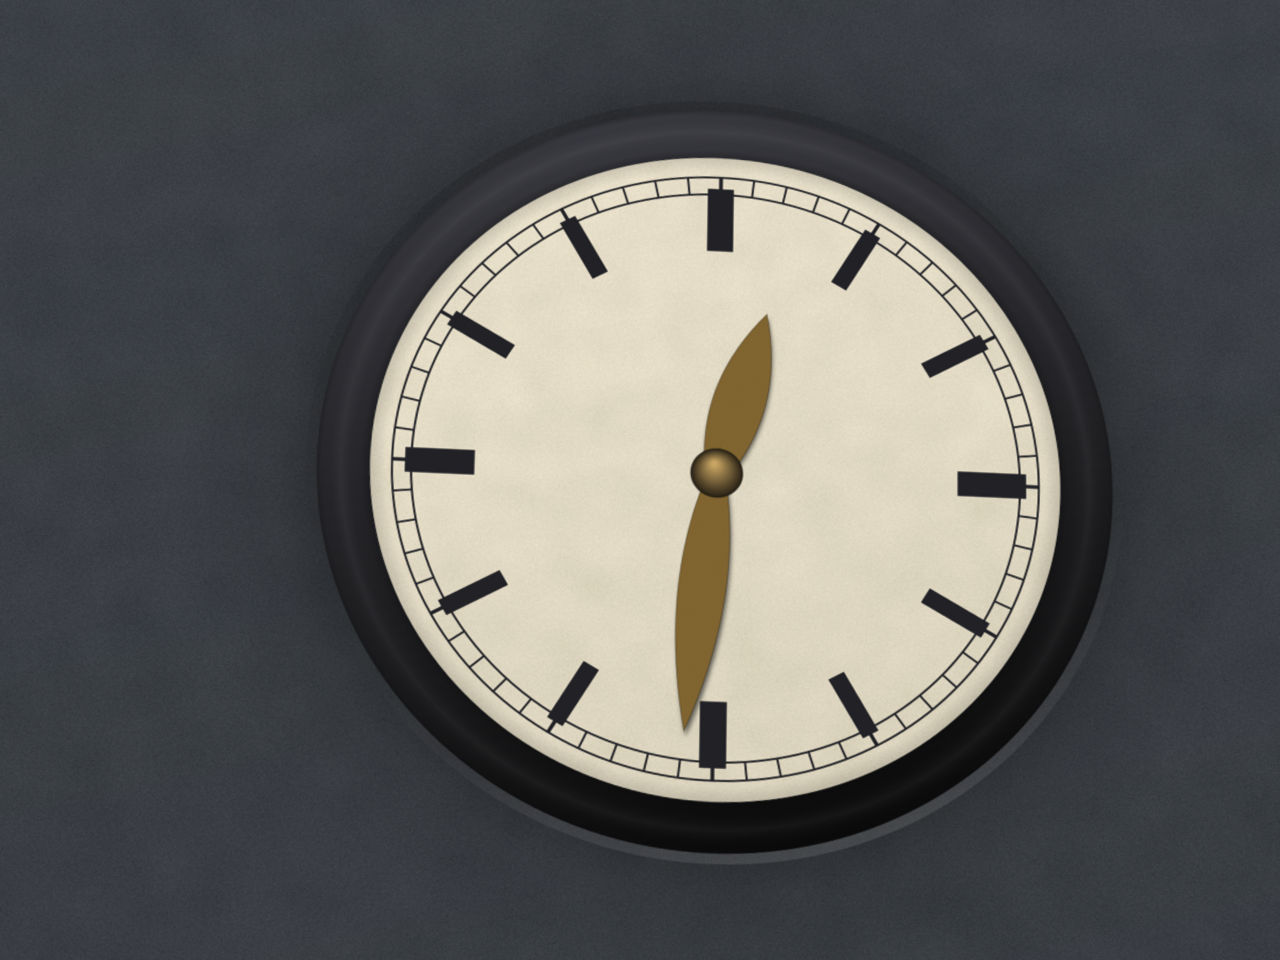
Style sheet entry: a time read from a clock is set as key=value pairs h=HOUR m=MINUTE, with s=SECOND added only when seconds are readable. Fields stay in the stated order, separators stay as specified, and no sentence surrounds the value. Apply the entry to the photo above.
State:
h=12 m=31
